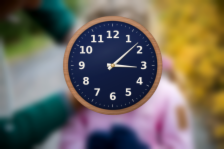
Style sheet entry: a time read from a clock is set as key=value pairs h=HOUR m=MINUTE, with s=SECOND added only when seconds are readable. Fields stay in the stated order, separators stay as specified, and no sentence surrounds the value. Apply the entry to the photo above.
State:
h=3 m=8
